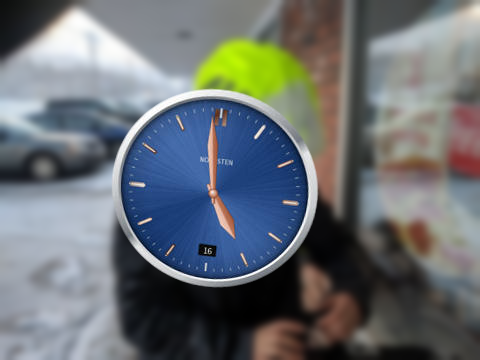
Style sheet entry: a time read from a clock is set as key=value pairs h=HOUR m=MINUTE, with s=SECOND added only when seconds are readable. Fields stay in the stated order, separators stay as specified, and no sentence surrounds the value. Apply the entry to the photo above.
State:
h=4 m=59
